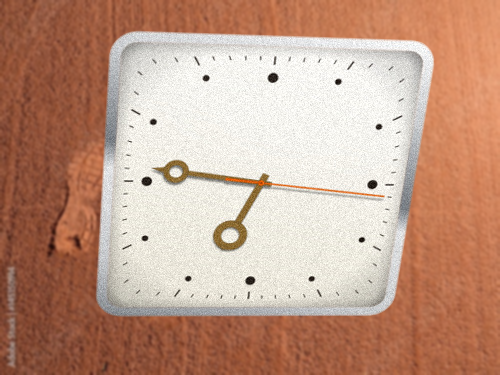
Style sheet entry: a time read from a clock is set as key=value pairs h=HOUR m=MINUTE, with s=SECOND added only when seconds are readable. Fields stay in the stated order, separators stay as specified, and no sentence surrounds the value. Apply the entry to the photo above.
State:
h=6 m=46 s=16
